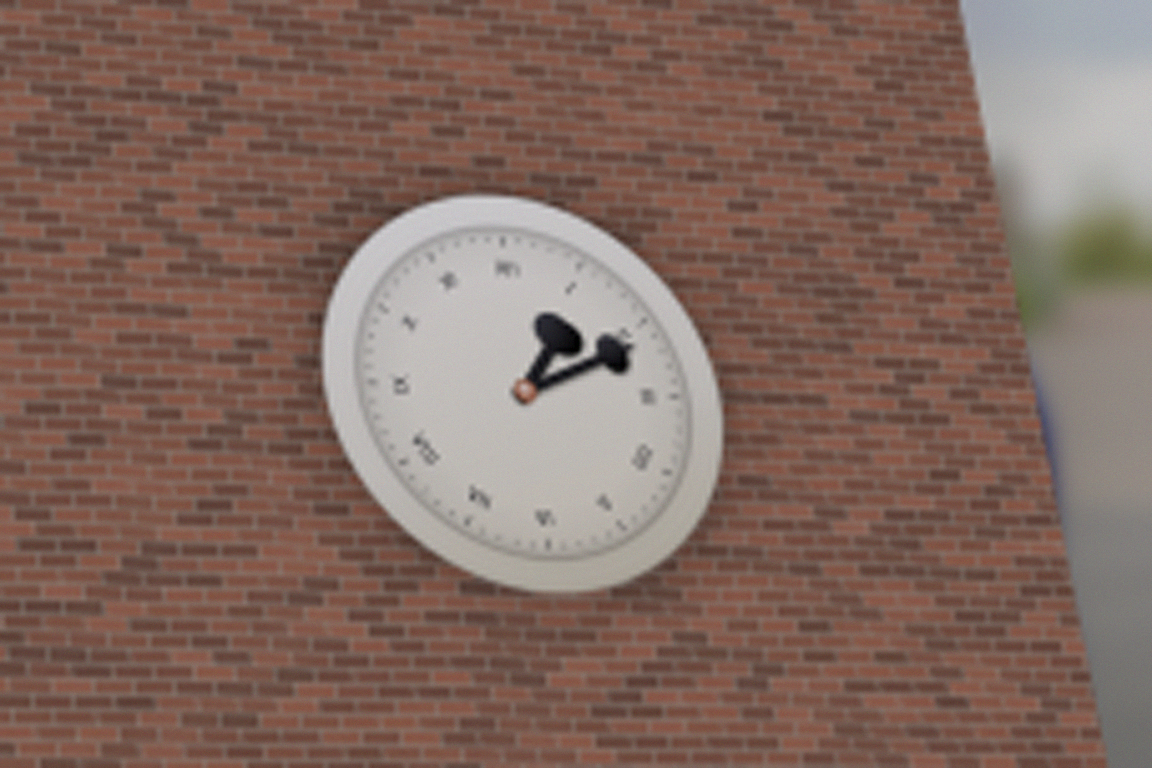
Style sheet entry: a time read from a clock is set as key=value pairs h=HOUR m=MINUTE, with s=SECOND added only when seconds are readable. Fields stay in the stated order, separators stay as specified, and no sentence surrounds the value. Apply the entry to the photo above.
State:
h=1 m=11
